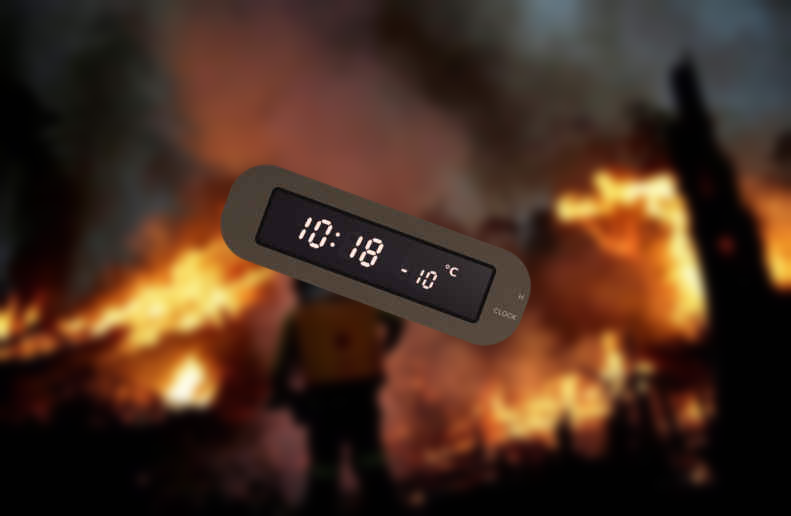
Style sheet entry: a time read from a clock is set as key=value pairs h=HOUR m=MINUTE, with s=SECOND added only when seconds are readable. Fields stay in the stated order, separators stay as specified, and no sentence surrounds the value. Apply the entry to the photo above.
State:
h=10 m=18
